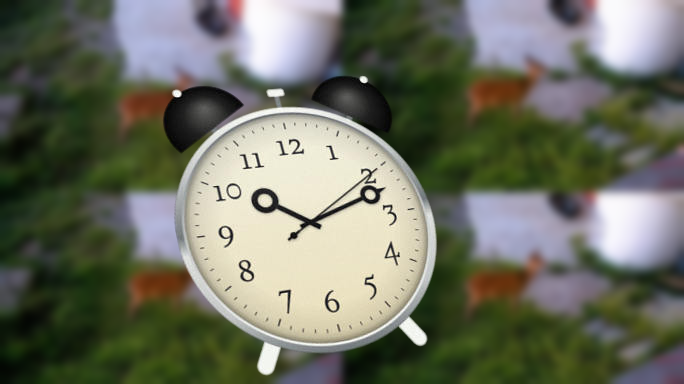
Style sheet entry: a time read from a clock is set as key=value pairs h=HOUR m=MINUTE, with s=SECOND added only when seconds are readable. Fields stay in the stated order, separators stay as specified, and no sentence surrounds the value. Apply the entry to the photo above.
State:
h=10 m=12 s=10
